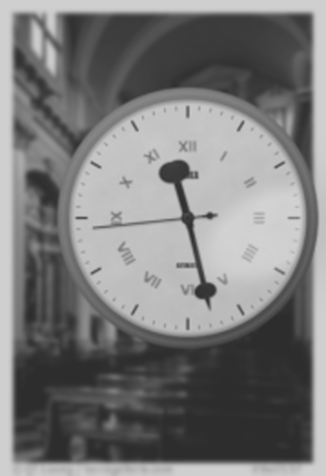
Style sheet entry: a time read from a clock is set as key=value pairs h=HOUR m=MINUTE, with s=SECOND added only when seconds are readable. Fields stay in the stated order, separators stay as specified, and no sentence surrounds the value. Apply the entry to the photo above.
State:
h=11 m=27 s=44
